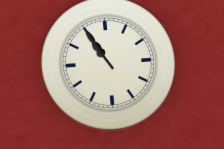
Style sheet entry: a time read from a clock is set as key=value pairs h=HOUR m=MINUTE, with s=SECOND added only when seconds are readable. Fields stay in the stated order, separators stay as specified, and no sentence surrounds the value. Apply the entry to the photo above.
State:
h=10 m=55
